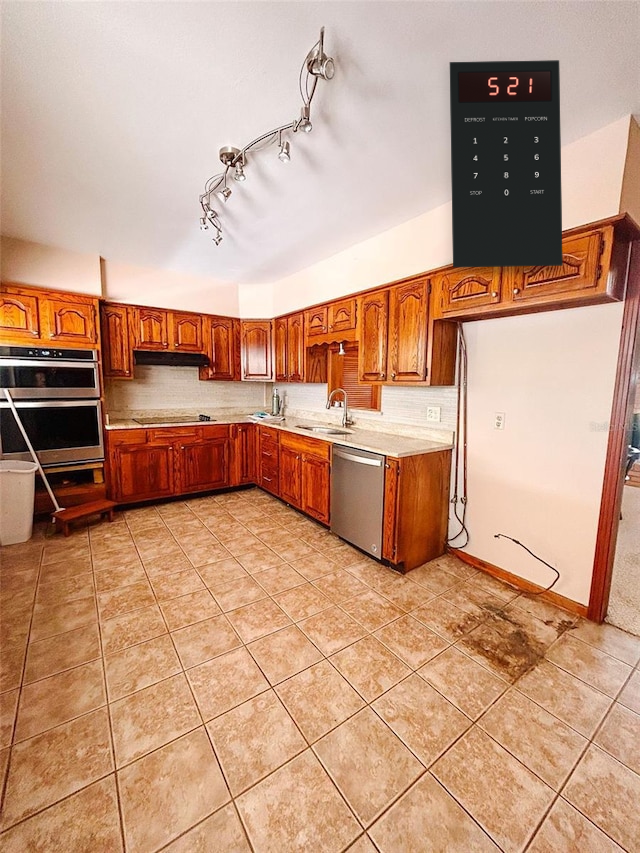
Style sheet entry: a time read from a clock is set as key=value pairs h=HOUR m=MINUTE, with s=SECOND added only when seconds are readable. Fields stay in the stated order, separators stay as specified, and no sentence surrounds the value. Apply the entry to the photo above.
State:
h=5 m=21
